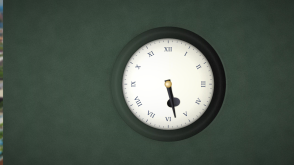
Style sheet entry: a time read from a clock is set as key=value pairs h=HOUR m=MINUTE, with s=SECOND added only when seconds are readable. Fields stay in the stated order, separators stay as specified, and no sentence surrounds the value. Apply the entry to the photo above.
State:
h=5 m=28
